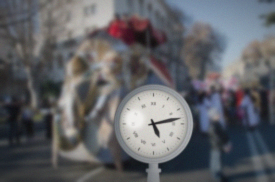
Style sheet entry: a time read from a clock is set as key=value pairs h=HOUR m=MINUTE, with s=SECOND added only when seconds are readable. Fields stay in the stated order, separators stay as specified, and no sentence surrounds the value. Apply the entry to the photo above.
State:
h=5 m=13
